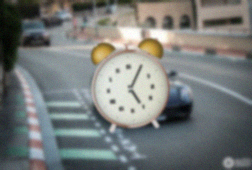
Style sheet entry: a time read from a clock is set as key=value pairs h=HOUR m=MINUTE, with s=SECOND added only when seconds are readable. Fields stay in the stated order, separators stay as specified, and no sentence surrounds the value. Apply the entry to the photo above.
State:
h=5 m=5
